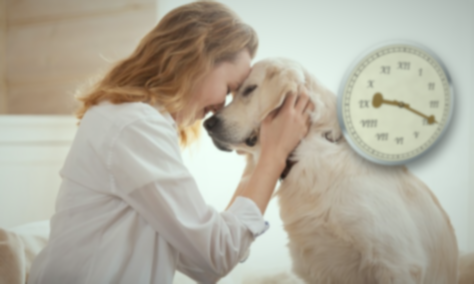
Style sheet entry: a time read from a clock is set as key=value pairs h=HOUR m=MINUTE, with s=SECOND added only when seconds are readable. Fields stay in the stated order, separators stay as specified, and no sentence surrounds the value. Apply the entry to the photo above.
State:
h=9 m=19
